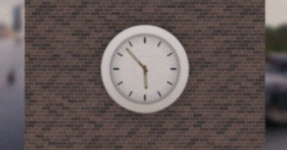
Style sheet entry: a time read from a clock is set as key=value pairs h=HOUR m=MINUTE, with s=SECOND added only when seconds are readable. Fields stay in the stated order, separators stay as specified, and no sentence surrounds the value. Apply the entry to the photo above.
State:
h=5 m=53
